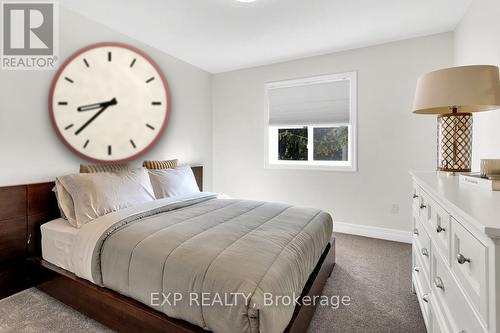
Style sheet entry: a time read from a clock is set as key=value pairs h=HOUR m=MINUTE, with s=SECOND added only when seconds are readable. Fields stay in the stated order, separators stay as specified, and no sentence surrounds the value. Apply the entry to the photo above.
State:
h=8 m=38
